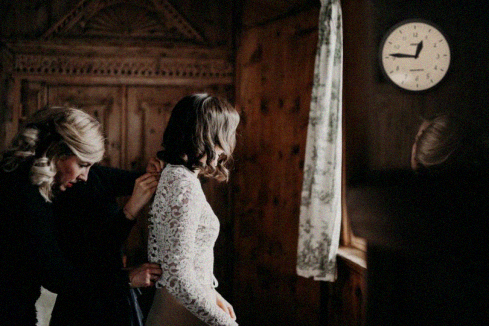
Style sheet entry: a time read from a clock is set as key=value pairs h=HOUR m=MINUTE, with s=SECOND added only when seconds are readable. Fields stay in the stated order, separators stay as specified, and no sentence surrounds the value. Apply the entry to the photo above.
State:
h=12 m=46
